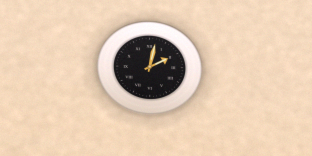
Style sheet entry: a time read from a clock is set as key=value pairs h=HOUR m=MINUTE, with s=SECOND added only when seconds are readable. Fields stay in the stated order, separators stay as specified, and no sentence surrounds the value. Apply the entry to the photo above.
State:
h=2 m=2
